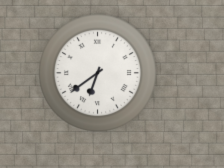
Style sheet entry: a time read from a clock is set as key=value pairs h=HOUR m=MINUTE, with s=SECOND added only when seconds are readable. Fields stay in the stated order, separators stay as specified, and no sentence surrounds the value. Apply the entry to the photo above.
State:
h=6 m=39
